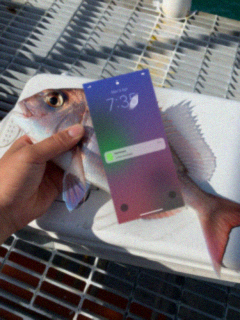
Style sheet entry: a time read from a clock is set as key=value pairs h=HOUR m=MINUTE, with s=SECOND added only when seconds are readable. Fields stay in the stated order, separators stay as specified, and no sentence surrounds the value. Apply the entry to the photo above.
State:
h=7 m=35
